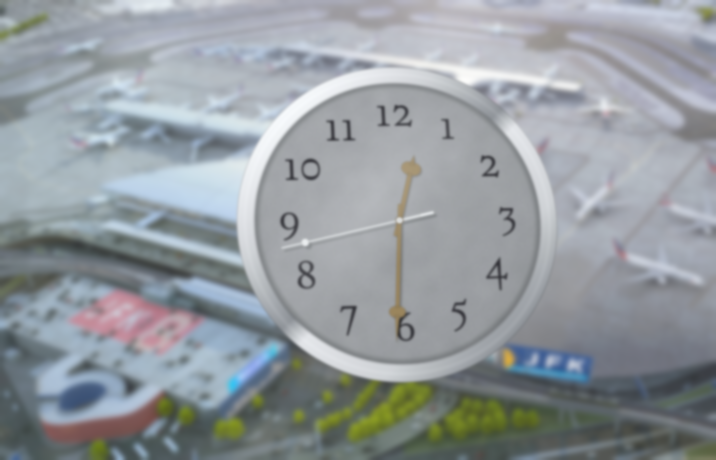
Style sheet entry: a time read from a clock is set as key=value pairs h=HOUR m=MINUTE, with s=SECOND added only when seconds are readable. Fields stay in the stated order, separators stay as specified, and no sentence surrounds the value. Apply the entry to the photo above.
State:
h=12 m=30 s=43
